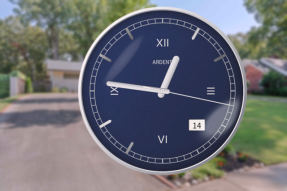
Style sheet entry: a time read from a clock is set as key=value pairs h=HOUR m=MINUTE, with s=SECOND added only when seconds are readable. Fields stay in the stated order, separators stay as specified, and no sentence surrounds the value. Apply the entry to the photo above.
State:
h=12 m=46 s=17
